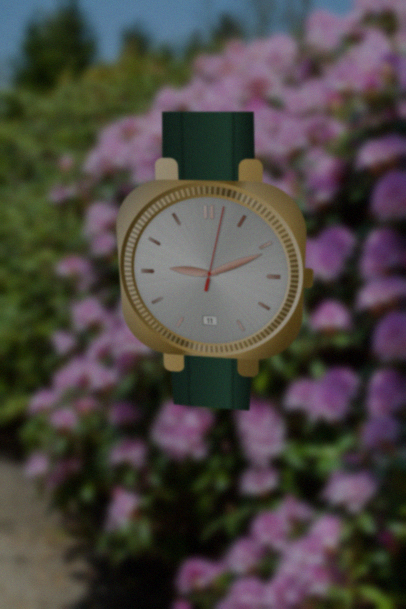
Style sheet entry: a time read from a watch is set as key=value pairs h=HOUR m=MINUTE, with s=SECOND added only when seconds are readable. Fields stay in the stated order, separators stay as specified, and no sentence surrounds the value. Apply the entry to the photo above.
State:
h=9 m=11 s=2
